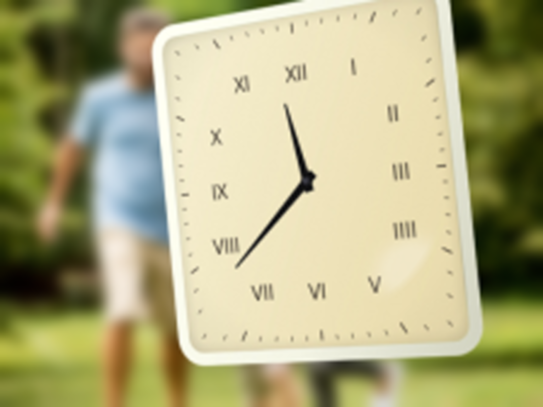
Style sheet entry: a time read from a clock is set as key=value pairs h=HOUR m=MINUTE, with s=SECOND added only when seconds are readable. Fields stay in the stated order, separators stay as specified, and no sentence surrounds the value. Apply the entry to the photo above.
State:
h=11 m=38
